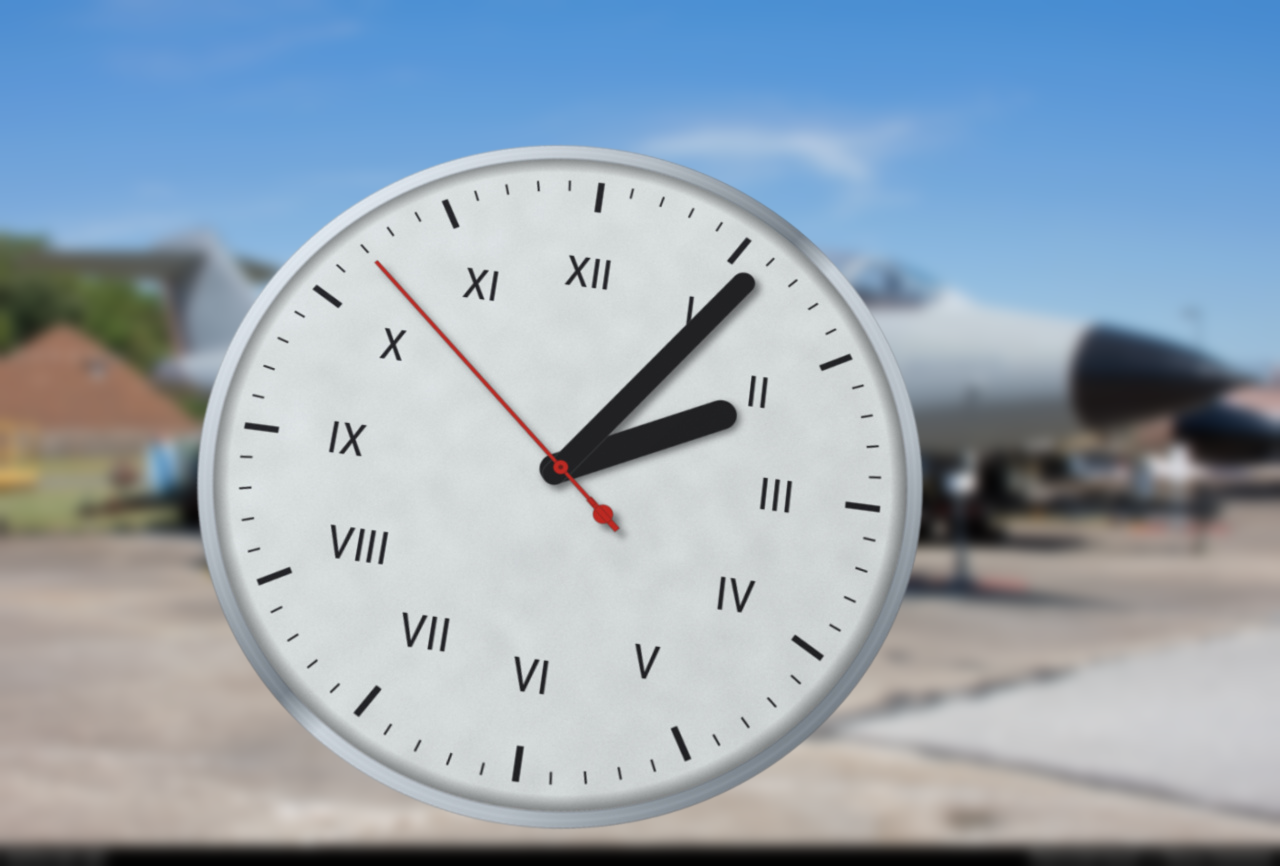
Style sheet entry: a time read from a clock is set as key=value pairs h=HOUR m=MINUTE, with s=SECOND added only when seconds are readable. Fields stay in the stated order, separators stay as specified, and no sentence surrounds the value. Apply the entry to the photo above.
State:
h=2 m=5 s=52
